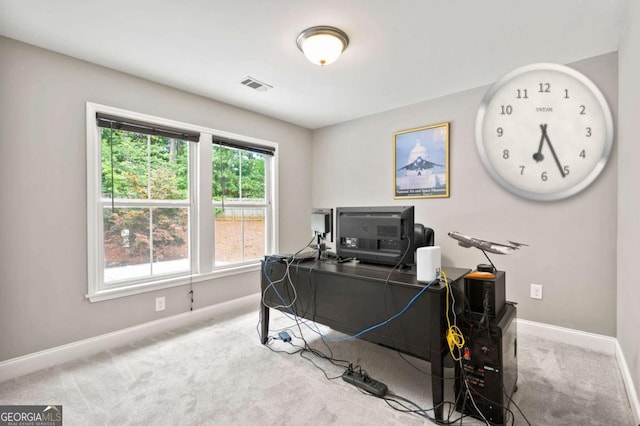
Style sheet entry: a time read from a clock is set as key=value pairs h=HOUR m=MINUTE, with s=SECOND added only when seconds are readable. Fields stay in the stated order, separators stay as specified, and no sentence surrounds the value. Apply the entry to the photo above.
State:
h=6 m=26
